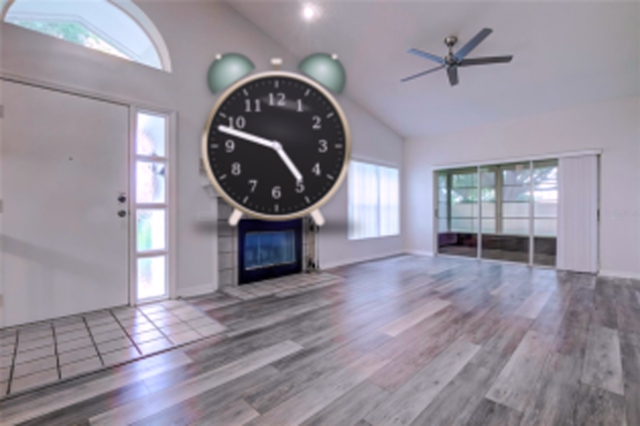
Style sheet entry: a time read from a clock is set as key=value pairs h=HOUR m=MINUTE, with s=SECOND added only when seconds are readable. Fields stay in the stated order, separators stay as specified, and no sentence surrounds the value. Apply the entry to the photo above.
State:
h=4 m=48
